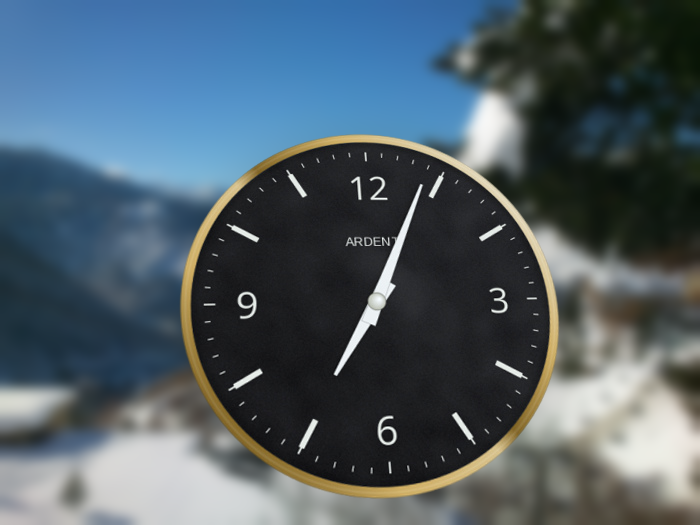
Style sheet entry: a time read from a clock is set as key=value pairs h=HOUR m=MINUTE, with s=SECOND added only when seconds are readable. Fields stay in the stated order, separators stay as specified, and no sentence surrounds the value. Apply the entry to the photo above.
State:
h=7 m=4
